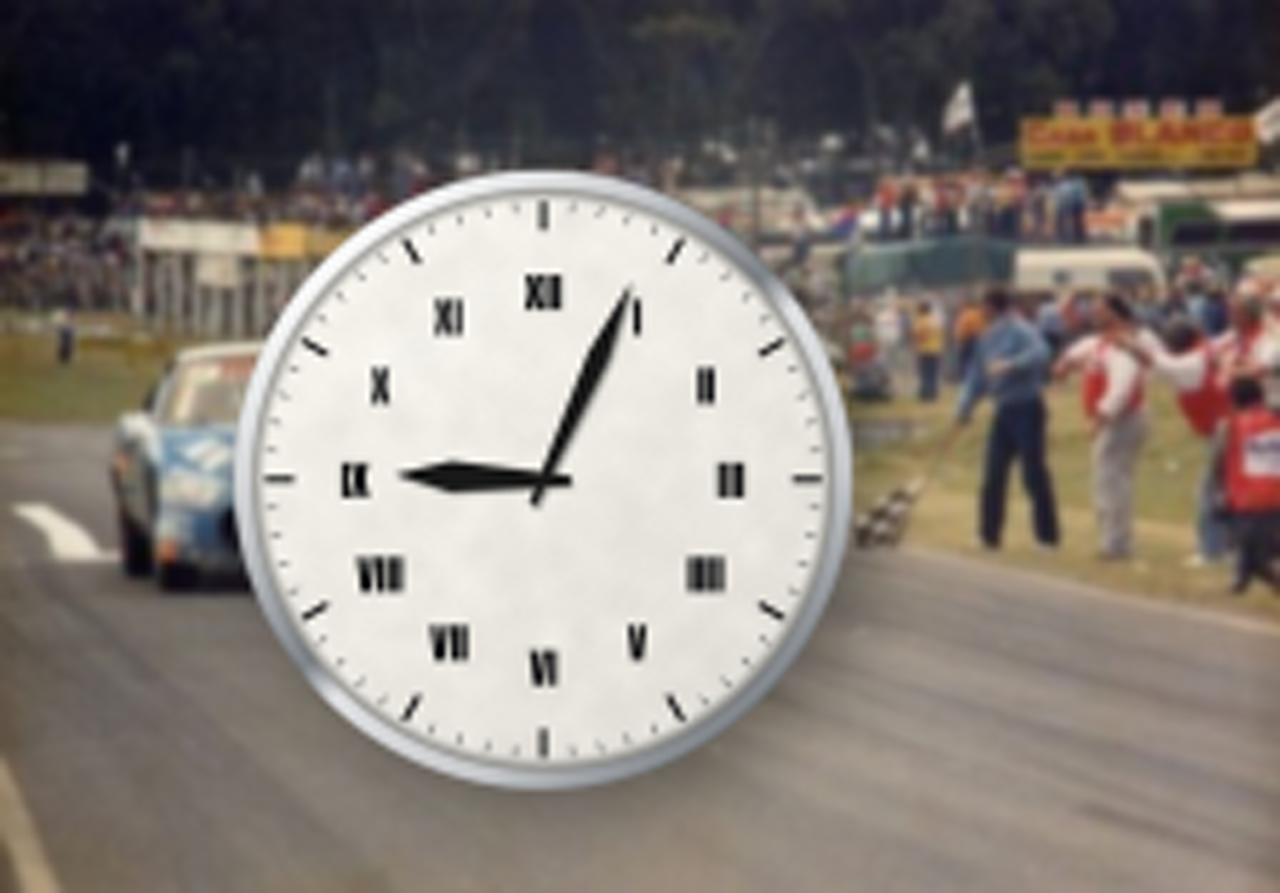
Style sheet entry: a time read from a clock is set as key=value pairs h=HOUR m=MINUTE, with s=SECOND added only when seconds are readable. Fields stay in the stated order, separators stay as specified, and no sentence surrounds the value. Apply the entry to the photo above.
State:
h=9 m=4
